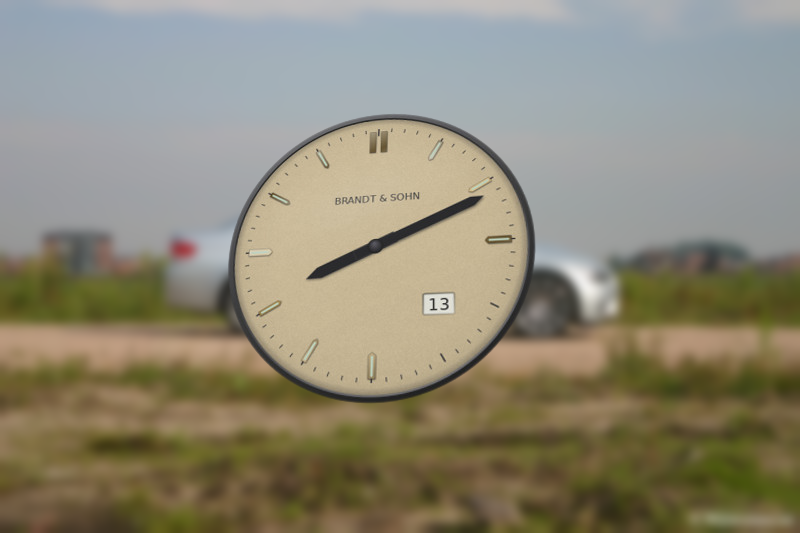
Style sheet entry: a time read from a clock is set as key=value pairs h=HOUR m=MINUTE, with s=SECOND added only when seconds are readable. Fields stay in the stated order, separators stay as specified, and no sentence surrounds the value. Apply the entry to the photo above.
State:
h=8 m=11
